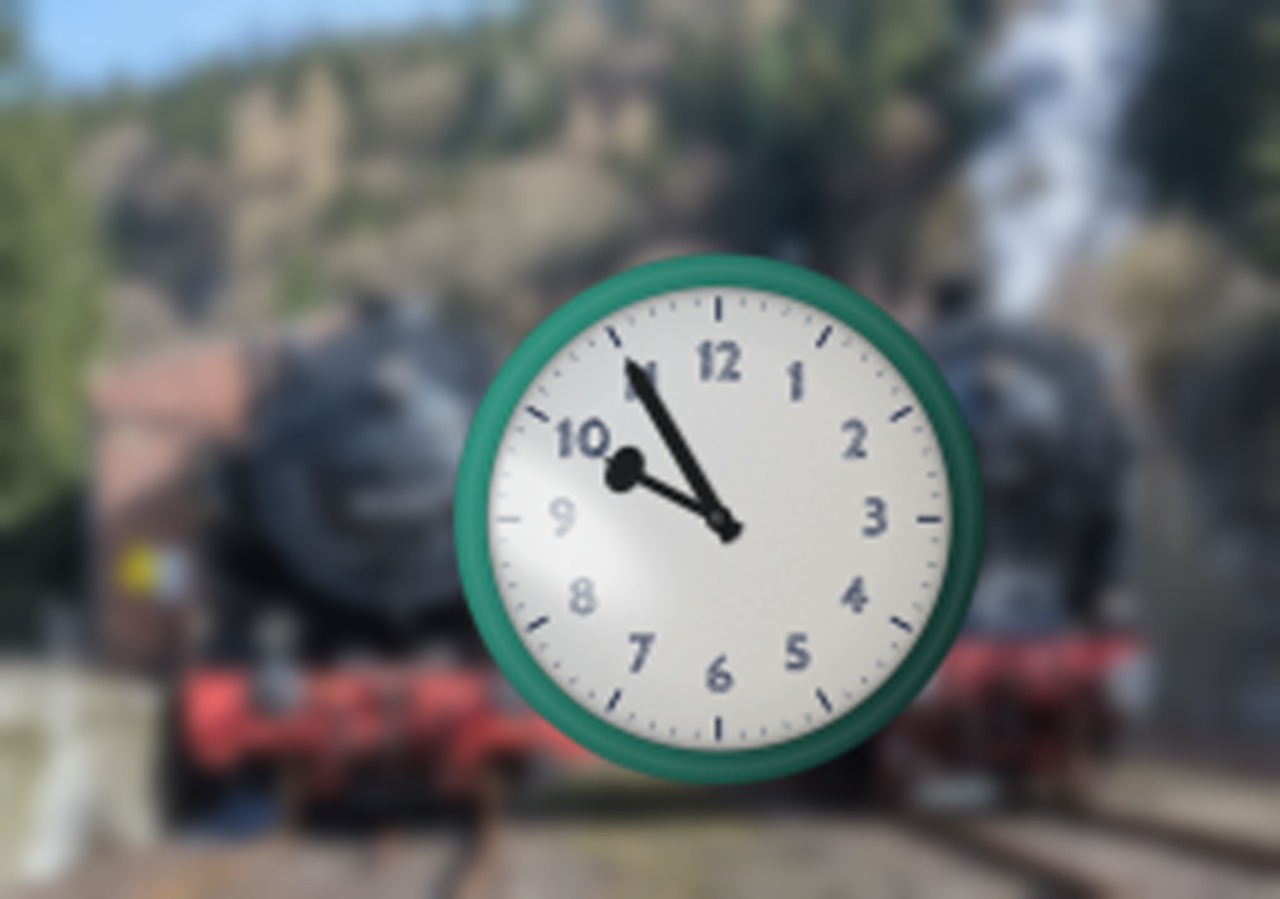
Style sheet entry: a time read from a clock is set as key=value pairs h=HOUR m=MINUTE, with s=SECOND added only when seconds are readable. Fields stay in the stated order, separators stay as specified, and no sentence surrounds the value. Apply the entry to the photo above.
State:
h=9 m=55
